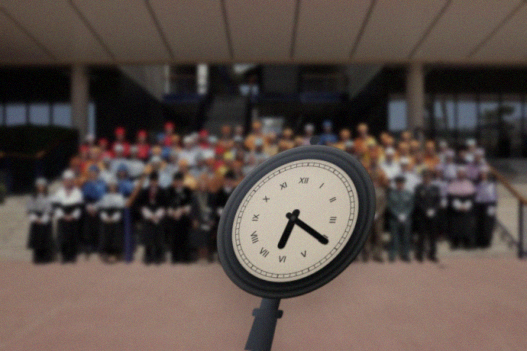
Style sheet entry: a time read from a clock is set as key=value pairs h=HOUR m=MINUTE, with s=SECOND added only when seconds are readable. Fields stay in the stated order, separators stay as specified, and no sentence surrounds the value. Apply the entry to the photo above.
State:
h=6 m=20
